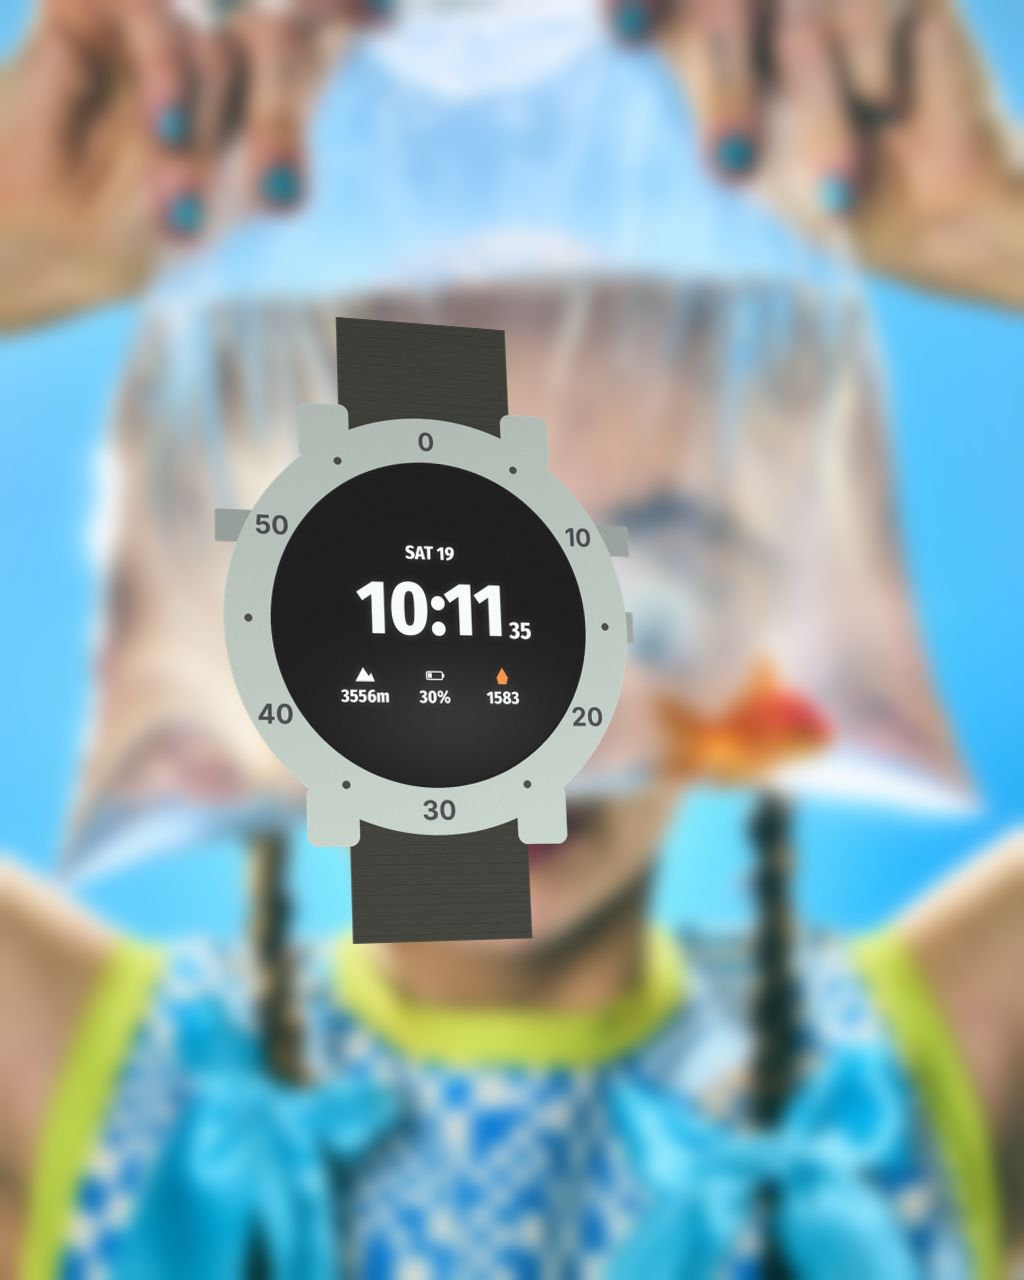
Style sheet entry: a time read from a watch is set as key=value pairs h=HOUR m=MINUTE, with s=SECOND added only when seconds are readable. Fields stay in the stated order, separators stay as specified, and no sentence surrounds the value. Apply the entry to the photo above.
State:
h=10 m=11 s=35
